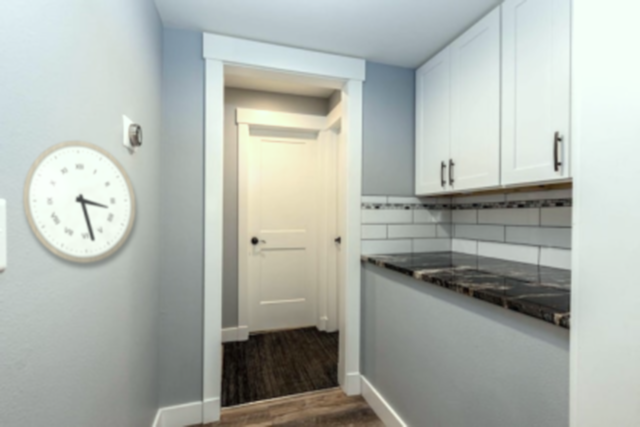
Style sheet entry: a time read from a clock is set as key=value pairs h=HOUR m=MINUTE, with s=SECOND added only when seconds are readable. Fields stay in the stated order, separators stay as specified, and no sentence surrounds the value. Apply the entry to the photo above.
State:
h=3 m=28
